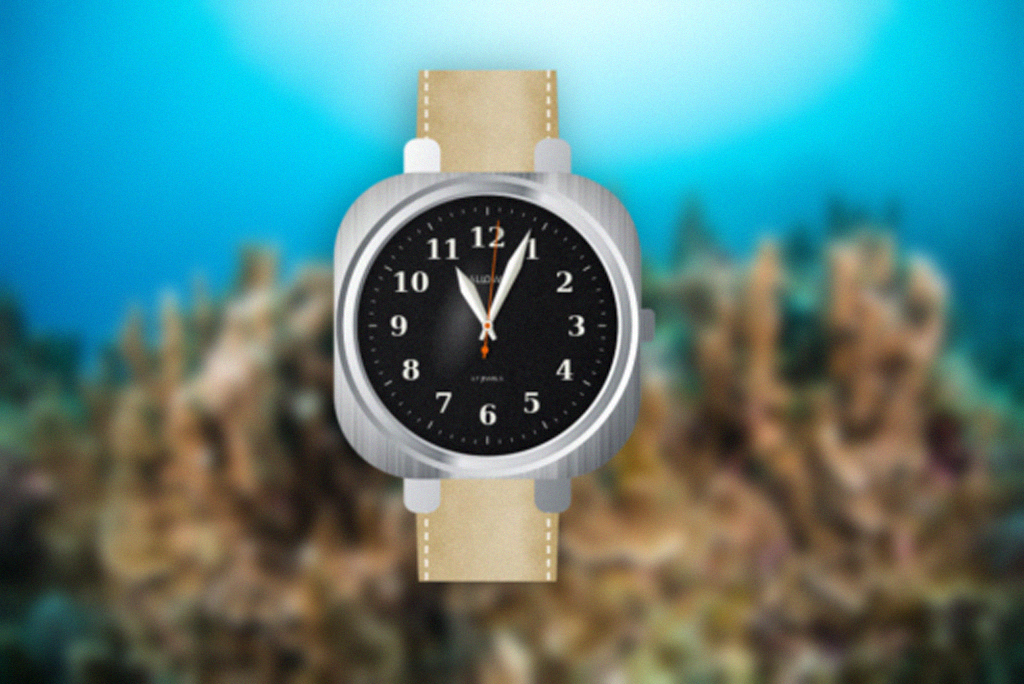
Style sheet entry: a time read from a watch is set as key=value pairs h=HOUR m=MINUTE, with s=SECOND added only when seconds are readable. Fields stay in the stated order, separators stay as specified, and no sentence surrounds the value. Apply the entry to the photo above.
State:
h=11 m=4 s=1
